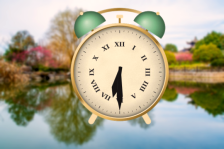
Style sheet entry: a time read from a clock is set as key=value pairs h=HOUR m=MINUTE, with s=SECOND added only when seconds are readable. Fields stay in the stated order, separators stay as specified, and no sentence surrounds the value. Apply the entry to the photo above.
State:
h=6 m=30
